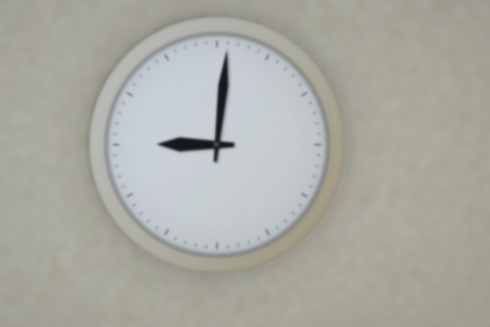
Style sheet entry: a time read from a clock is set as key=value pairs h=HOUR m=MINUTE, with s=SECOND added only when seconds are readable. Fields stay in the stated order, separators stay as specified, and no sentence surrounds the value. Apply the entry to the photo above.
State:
h=9 m=1
